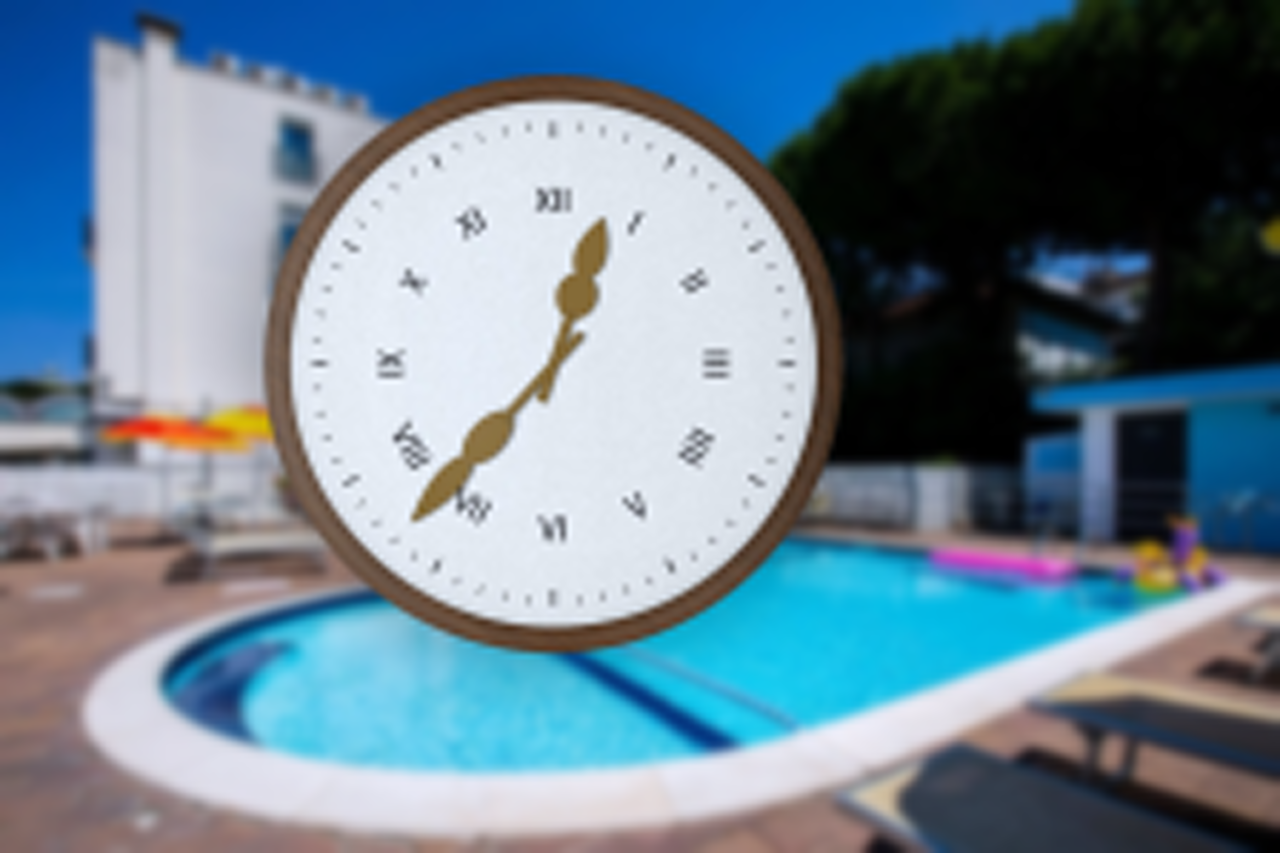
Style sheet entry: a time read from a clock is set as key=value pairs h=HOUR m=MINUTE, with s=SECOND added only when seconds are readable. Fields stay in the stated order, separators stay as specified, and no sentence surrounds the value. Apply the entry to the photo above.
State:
h=12 m=37
